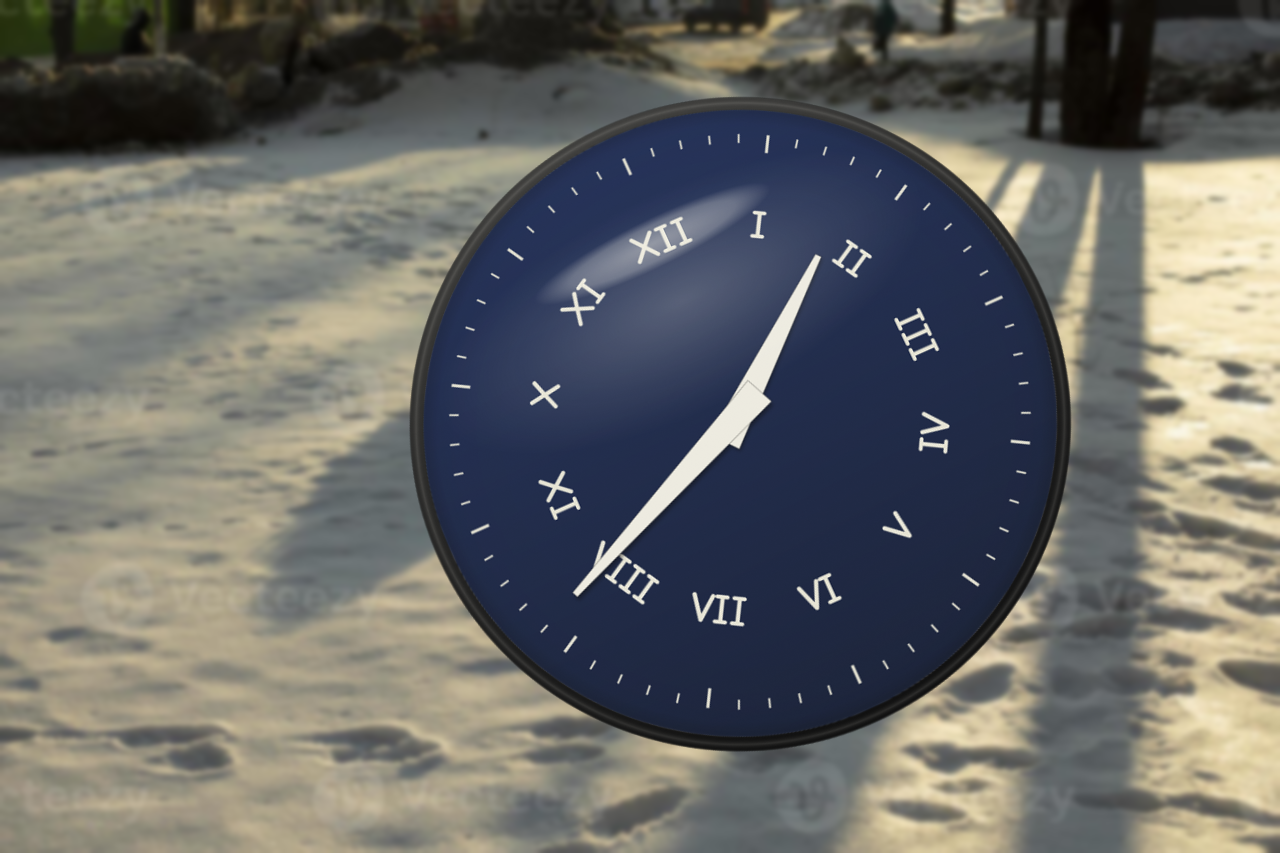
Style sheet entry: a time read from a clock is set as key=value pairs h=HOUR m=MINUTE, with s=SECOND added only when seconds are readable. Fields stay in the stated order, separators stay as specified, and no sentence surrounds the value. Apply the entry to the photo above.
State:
h=1 m=41
